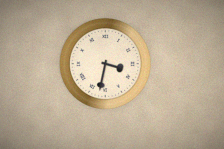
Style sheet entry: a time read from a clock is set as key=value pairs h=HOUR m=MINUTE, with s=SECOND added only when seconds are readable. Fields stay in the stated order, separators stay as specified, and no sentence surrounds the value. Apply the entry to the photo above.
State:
h=3 m=32
